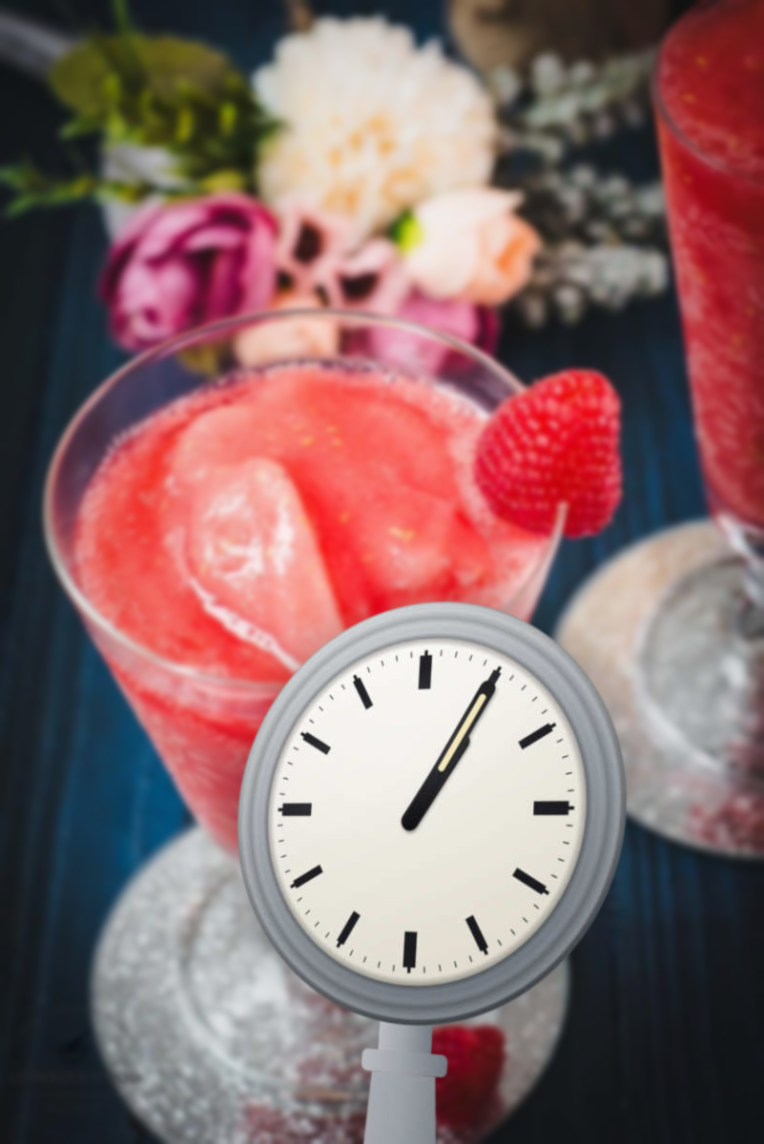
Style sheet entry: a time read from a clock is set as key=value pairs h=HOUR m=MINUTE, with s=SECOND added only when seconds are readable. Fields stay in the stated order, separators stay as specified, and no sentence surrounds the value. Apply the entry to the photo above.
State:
h=1 m=5
